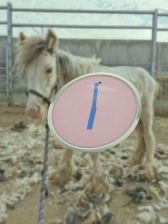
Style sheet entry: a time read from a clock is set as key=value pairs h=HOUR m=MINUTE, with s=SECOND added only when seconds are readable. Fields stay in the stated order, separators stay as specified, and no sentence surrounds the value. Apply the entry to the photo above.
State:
h=5 m=59
